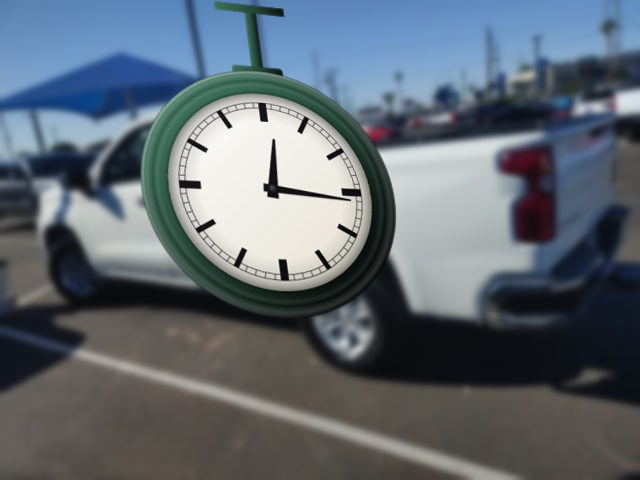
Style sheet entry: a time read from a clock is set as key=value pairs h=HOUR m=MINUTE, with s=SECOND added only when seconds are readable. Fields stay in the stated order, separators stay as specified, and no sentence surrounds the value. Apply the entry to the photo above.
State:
h=12 m=16
